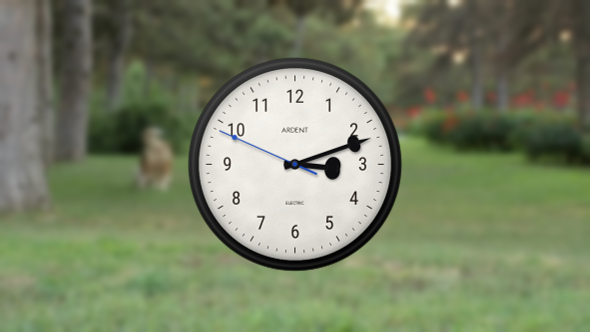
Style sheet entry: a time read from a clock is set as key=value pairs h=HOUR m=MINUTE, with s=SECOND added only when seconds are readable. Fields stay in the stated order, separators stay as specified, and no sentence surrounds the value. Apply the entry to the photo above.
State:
h=3 m=11 s=49
